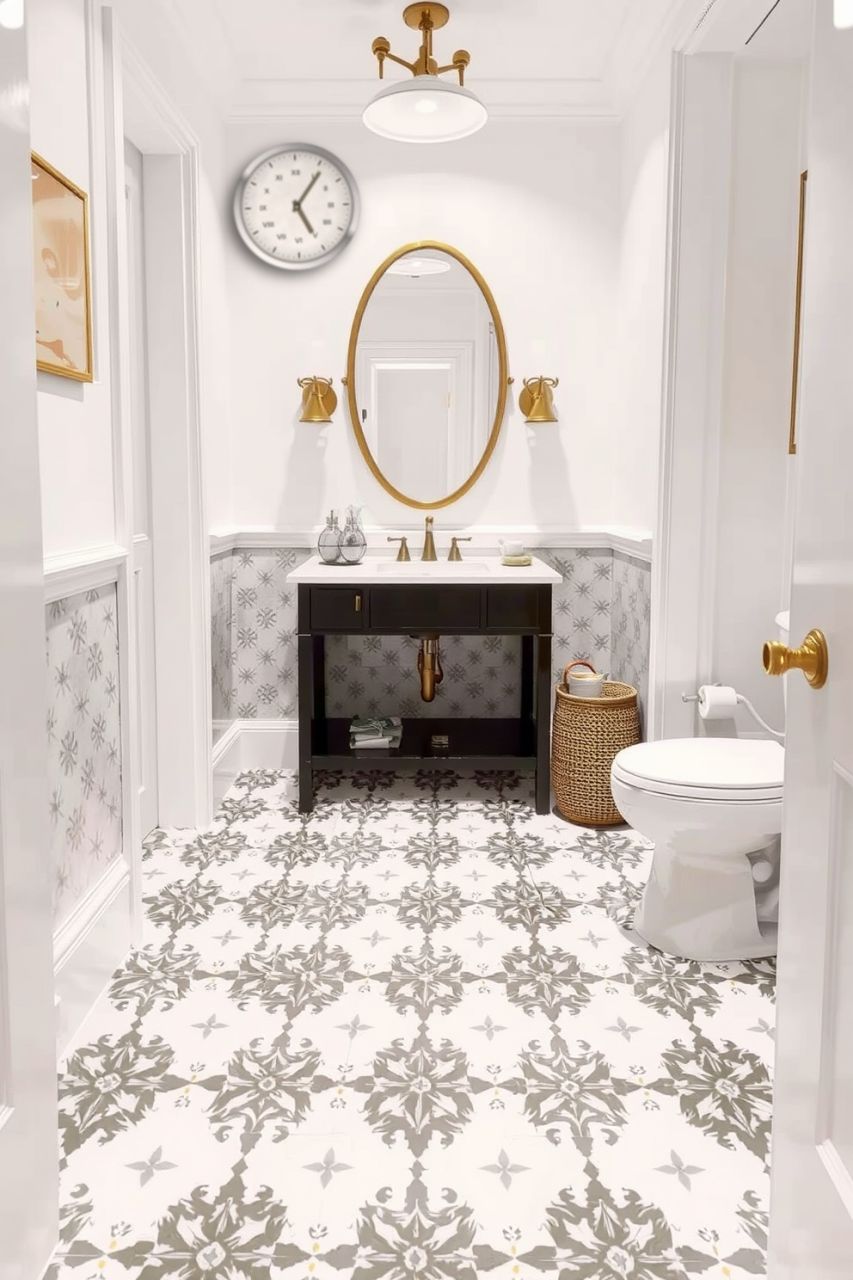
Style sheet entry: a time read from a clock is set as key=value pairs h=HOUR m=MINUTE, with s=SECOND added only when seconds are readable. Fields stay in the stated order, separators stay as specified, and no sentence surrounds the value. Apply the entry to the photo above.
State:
h=5 m=6
